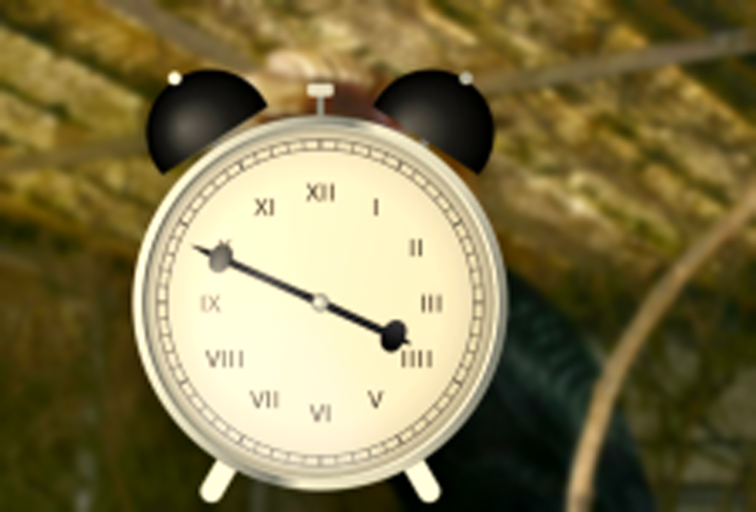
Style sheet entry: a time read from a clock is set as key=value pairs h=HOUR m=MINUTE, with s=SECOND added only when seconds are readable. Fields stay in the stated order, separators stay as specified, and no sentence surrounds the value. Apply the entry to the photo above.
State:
h=3 m=49
